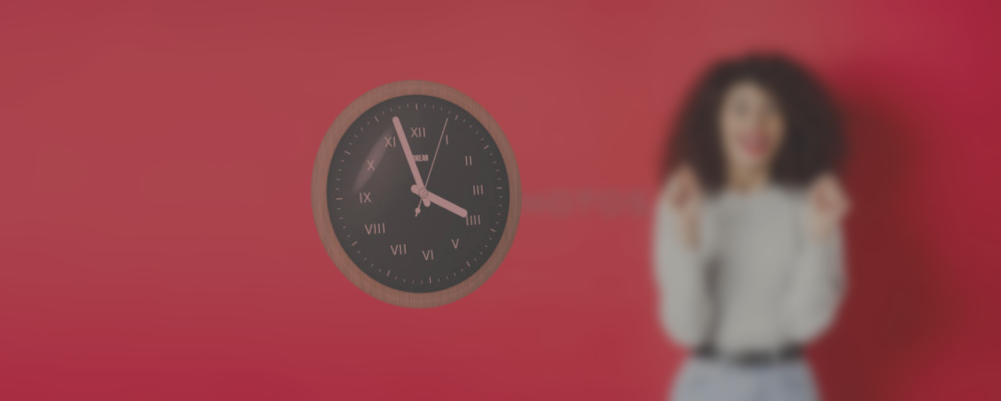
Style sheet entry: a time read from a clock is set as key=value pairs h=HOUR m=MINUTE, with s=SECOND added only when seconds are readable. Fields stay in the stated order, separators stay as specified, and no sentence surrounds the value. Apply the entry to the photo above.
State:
h=3 m=57 s=4
